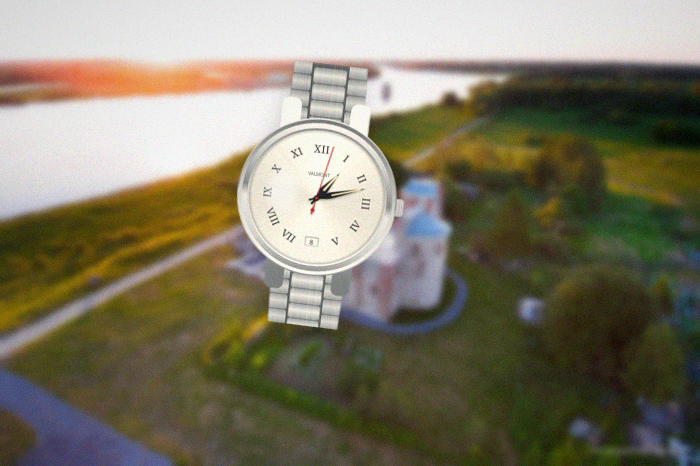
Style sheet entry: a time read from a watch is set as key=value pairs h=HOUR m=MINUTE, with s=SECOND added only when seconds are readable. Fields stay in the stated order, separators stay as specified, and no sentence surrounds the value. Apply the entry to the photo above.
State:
h=1 m=12 s=2
